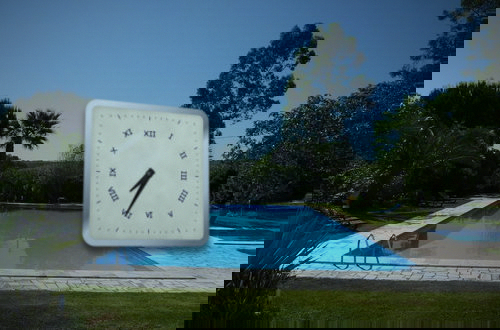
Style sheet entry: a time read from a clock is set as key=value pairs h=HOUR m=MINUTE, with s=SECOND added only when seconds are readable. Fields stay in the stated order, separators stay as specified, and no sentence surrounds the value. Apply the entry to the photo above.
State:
h=7 m=35
